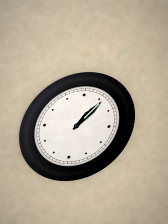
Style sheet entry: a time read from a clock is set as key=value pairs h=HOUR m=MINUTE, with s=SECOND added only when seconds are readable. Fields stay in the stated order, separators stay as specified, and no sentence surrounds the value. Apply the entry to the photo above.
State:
h=1 m=6
